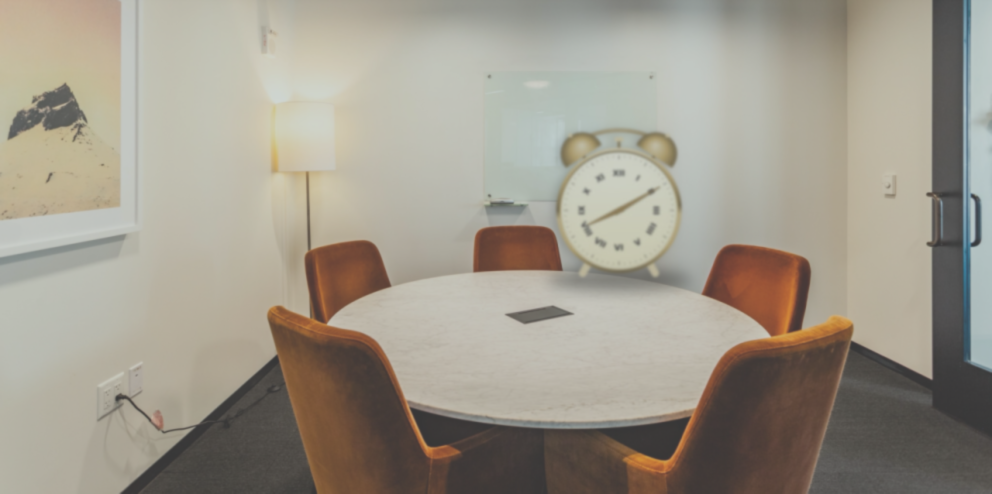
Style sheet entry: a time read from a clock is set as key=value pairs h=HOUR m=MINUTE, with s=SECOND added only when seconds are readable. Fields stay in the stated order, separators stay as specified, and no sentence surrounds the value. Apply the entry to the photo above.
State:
h=8 m=10
